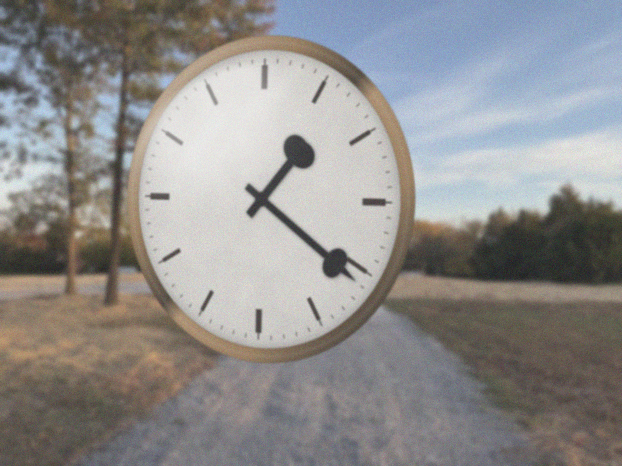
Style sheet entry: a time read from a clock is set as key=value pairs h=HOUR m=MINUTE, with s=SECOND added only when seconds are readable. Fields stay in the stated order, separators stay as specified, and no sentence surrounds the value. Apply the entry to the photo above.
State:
h=1 m=21
